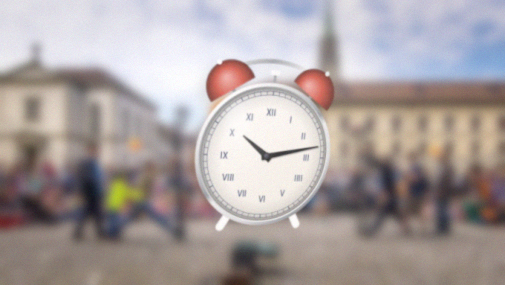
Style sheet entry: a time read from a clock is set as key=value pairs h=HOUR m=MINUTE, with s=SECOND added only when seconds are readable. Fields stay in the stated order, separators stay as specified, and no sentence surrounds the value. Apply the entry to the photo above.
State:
h=10 m=13
